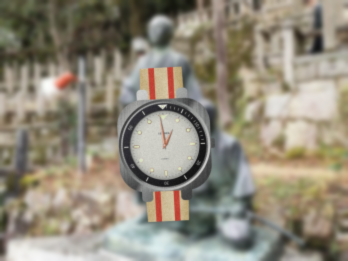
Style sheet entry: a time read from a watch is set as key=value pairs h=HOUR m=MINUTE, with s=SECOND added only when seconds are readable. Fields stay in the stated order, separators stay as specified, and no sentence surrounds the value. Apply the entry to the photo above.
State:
h=12 m=59
